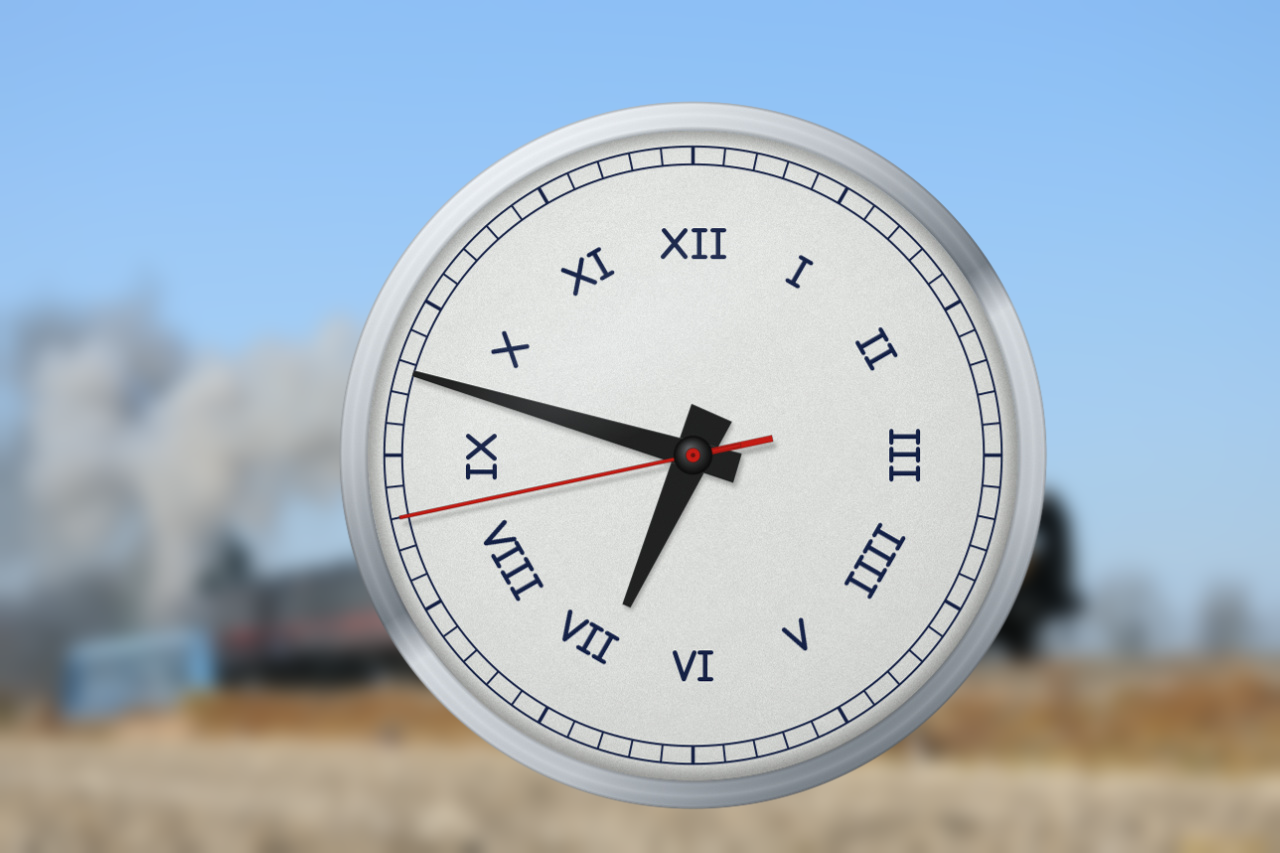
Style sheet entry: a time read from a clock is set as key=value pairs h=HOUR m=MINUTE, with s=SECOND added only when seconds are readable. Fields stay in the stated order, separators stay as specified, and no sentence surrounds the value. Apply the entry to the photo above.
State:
h=6 m=47 s=43
